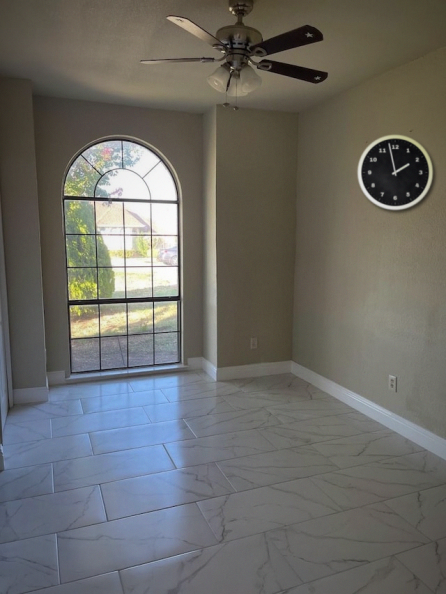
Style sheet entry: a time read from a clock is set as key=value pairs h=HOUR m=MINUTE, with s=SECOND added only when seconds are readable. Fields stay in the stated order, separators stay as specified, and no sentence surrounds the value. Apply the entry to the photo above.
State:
h=1 m=58
